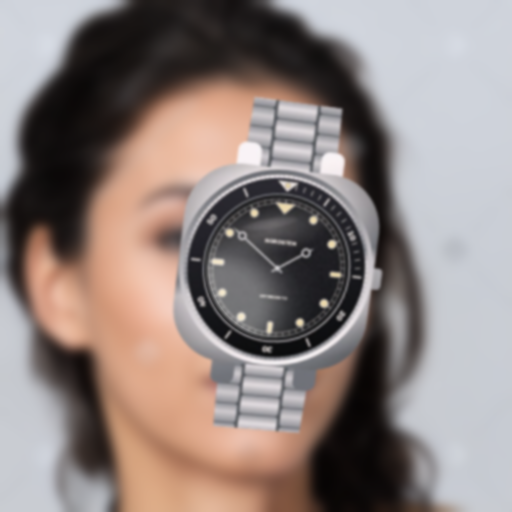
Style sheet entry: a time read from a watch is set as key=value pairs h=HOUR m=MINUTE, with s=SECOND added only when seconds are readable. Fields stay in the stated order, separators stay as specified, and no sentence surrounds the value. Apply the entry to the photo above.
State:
h=1 m=51
